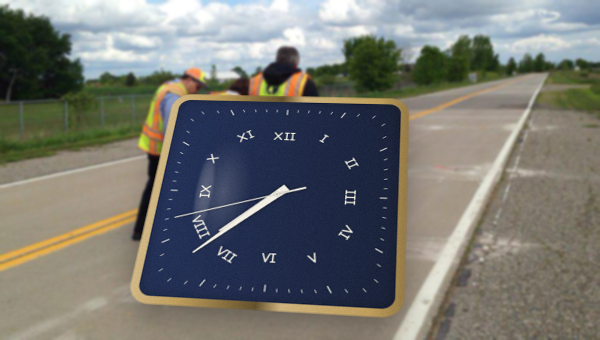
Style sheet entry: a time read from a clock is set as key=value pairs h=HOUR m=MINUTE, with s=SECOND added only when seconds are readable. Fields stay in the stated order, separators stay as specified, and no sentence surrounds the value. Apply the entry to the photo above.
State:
h=7 m=37 s=42
